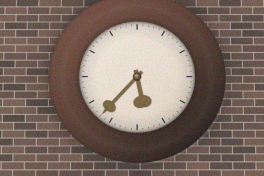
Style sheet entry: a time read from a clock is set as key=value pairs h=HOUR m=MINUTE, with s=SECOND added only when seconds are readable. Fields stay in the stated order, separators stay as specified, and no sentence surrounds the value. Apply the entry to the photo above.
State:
h=5 m=37
